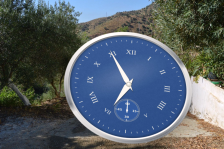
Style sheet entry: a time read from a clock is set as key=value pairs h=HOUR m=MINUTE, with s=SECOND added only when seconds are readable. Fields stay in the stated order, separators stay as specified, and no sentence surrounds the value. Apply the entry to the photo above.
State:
h=6 m=55
